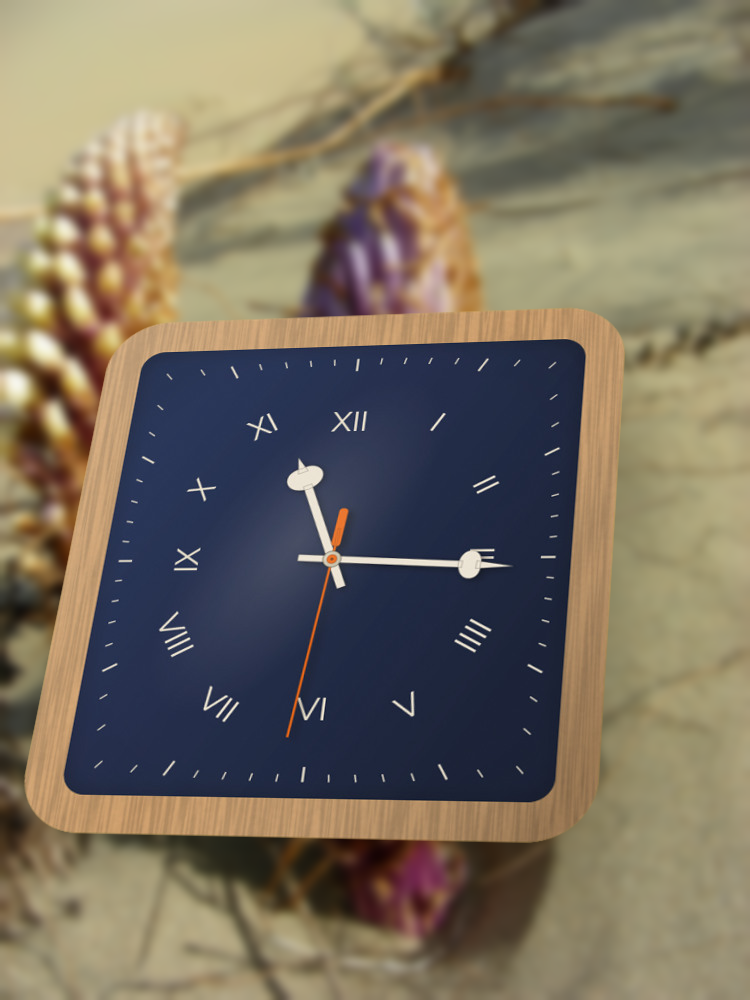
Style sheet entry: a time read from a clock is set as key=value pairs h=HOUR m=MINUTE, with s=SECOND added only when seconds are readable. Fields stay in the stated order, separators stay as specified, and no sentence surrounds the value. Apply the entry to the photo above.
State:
h=11 m=15 s=31
